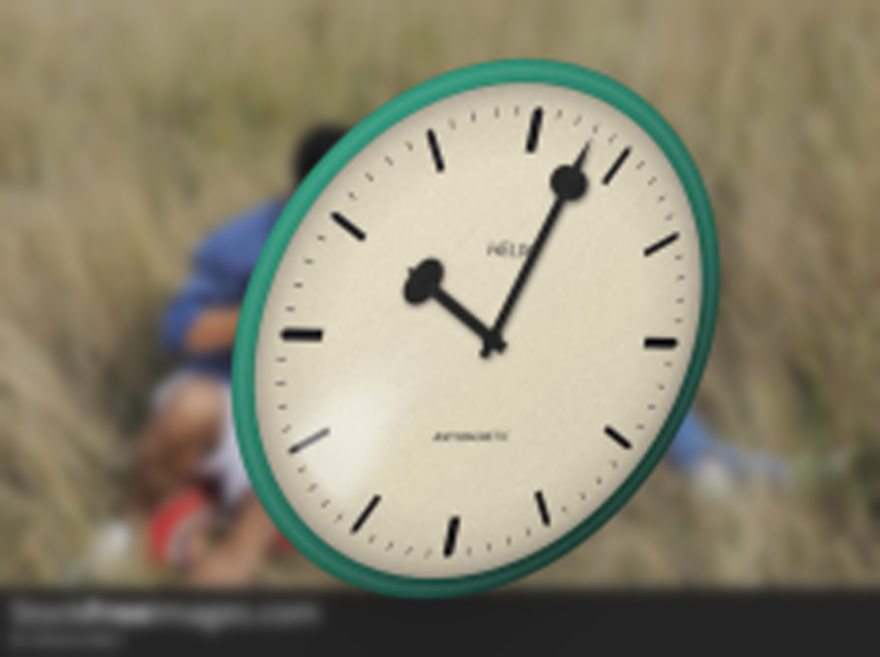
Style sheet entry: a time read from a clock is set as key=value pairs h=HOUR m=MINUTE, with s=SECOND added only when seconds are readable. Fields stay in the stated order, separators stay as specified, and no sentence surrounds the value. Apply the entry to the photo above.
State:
h=10 m=3
